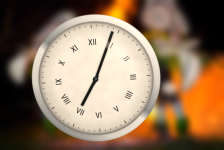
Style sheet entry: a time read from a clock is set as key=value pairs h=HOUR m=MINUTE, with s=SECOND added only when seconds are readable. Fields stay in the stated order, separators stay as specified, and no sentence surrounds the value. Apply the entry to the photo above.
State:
h=7 m=4
